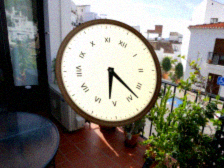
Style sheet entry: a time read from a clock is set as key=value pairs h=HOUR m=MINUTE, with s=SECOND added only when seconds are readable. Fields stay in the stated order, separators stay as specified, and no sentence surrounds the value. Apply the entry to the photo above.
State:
h=5 m=18
